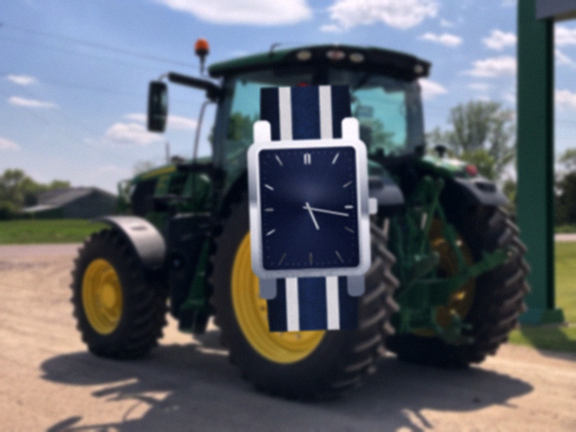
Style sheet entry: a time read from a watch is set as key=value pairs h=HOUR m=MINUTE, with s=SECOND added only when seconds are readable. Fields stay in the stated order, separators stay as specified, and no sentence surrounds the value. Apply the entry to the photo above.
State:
h=5 m=17
